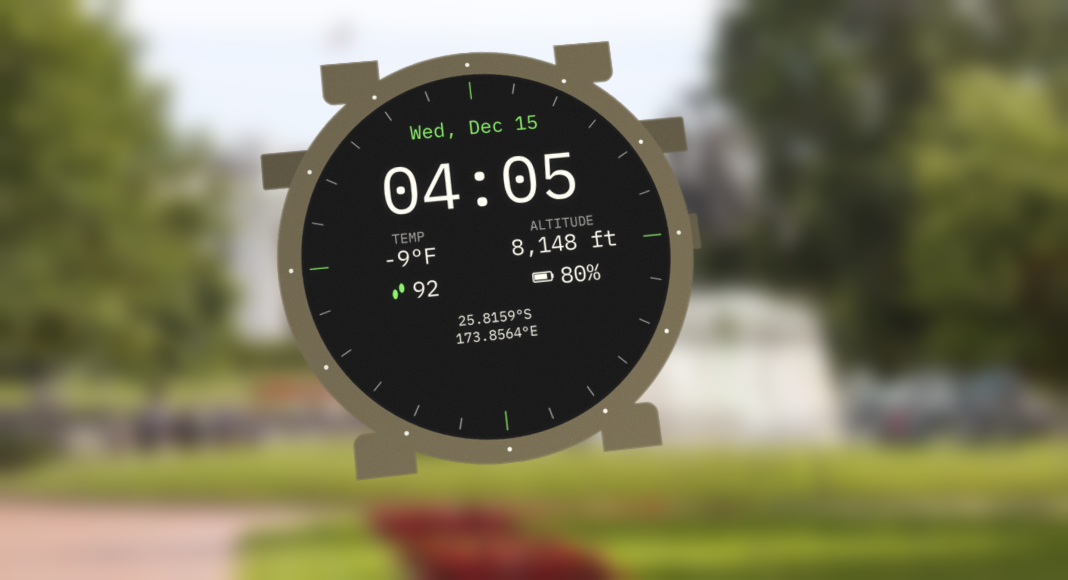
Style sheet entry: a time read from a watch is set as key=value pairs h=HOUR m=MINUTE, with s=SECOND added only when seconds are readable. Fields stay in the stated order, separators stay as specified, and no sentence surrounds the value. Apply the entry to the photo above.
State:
h=4 m=5
